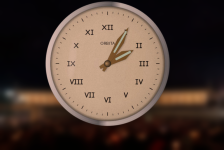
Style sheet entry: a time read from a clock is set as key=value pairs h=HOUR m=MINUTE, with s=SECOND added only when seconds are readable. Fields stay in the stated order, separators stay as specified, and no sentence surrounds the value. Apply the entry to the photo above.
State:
h=2 m=5
